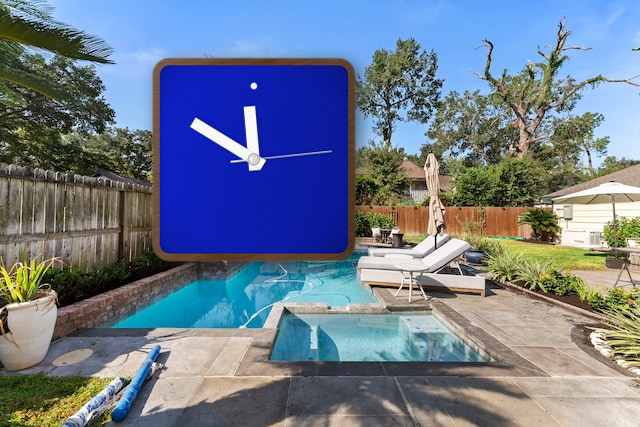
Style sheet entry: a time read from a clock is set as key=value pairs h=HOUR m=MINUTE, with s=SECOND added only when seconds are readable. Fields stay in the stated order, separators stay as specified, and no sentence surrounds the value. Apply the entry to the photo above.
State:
h=11 m=50 s=14
